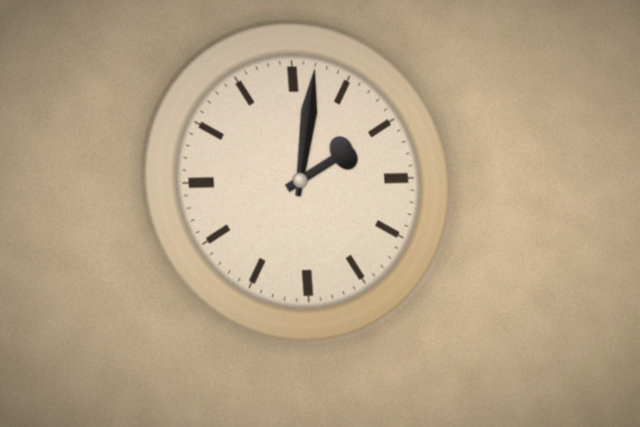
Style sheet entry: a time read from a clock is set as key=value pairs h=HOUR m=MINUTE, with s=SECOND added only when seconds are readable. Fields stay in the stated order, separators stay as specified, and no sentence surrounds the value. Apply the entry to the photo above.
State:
h=2 m=2
